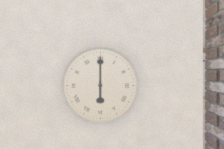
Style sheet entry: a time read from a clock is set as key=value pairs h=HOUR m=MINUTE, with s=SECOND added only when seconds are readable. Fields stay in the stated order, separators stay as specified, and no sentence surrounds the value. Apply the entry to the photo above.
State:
h=6 m=0
